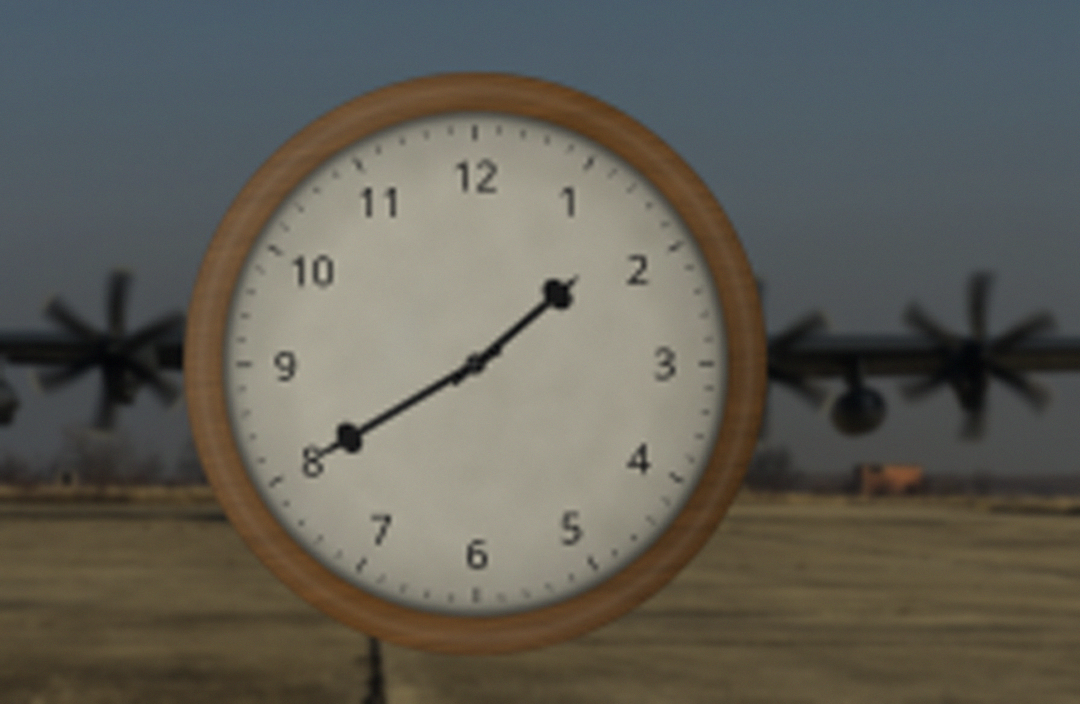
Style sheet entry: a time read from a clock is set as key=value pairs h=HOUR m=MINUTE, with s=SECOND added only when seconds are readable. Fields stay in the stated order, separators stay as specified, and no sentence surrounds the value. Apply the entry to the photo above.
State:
h=1 m=40
